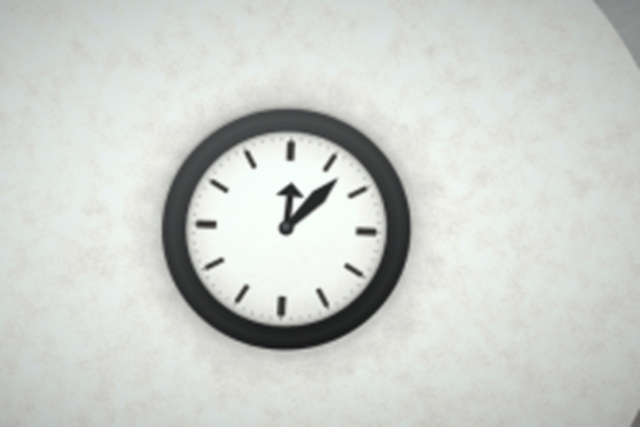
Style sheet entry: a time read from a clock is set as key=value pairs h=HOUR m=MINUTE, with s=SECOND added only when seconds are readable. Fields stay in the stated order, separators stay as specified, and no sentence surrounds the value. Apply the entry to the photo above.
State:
h=12 m=7
